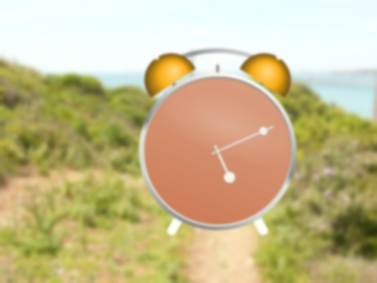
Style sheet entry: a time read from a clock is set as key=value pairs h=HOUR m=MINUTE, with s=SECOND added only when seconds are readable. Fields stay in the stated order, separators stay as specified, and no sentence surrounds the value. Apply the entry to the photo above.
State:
h=5 m=11
